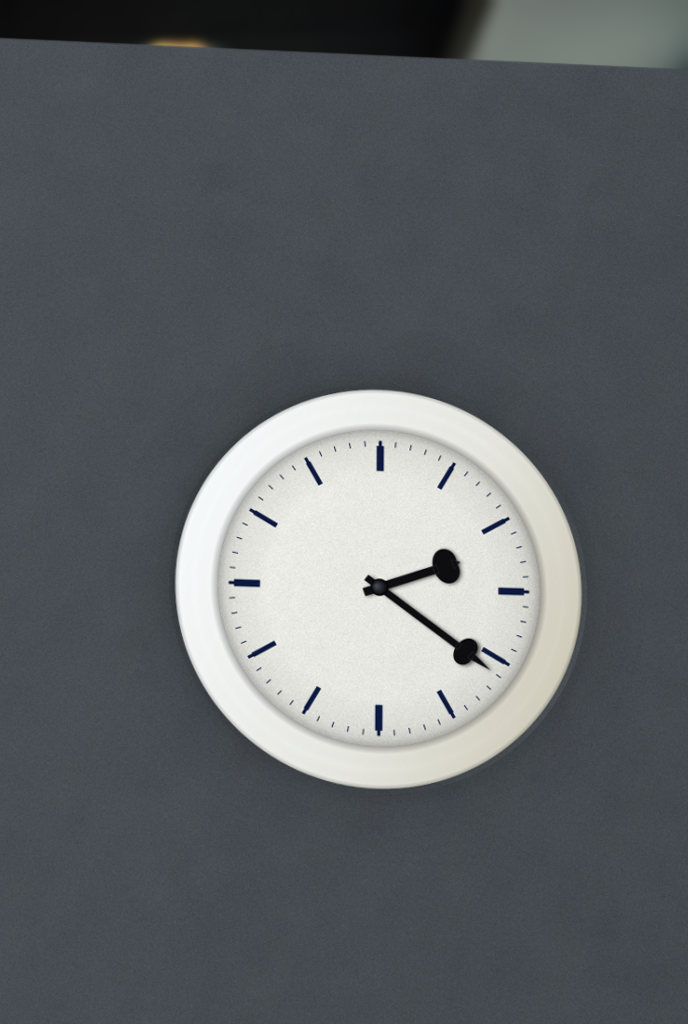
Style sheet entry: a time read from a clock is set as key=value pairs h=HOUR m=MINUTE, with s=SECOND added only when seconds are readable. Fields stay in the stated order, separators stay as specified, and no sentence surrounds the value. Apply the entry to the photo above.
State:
h=2 m=21
